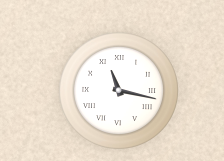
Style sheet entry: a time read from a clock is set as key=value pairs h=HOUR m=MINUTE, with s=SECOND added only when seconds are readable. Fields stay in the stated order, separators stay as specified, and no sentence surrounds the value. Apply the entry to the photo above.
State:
h=11 m=17
